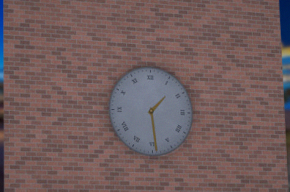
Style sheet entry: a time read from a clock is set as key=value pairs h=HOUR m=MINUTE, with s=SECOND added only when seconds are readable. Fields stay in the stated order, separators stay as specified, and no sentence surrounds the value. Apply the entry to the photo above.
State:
h=1 m=29
